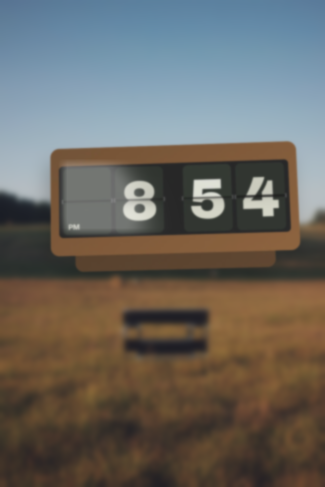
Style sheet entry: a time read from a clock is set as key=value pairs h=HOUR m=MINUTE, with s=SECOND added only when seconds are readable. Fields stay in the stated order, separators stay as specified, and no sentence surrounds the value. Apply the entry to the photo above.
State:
h=8 m=54
